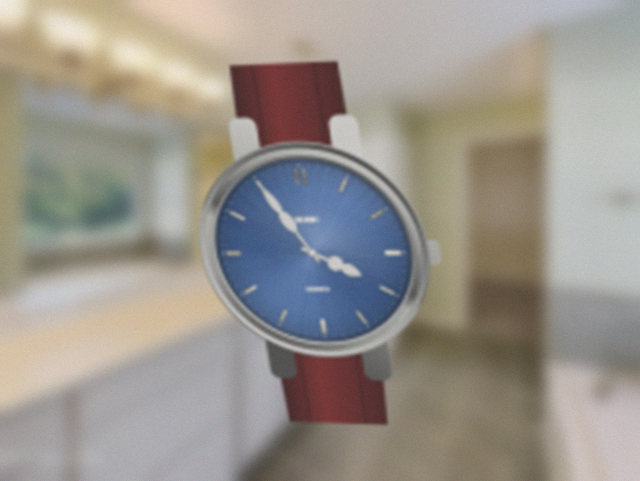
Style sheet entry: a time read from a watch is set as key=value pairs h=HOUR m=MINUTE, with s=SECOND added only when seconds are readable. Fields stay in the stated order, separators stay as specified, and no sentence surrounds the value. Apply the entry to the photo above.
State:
h=3 m=55
